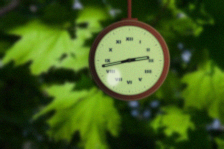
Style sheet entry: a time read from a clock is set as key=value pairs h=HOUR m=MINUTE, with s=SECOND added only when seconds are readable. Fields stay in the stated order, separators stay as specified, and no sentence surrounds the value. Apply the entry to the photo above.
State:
h=2 m=43
